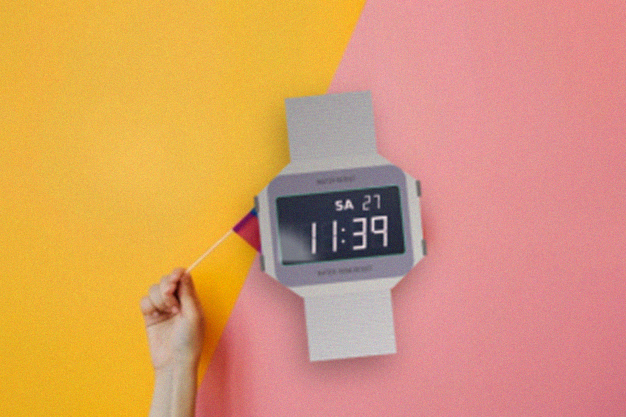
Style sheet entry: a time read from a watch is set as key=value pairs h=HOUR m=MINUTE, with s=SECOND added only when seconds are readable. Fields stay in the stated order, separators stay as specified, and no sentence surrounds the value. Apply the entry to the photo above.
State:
h=11 m=39
